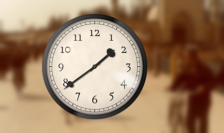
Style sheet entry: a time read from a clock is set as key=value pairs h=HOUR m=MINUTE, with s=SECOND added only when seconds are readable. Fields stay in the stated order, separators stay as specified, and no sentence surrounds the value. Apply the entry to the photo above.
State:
h=1 m=39
